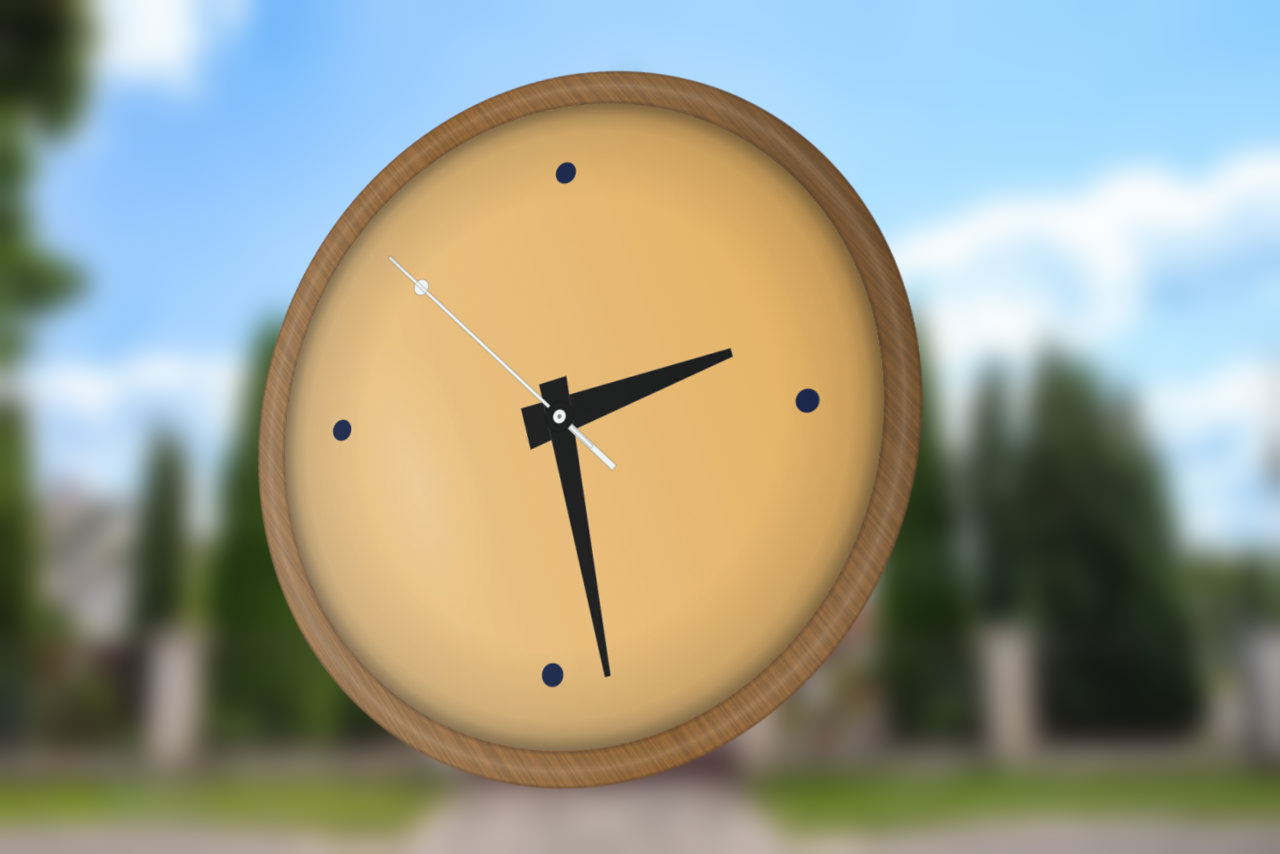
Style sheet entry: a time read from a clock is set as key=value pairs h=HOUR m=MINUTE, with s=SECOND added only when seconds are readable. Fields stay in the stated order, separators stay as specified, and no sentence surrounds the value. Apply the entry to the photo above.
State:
h=2 m=27 s=52
